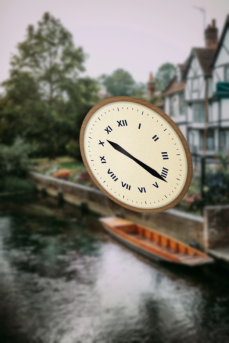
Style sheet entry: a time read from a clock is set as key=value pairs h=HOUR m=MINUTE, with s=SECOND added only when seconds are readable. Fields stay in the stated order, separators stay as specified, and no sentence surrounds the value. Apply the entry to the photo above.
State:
h=10 m=22
